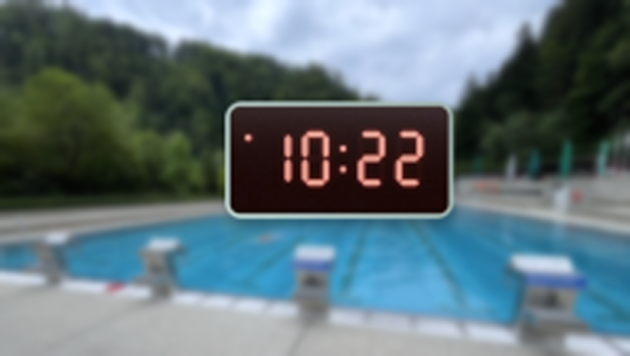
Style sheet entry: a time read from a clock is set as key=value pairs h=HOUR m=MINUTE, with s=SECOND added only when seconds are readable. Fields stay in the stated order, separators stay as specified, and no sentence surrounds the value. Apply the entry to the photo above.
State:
h=10 m=22
